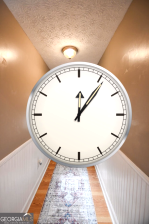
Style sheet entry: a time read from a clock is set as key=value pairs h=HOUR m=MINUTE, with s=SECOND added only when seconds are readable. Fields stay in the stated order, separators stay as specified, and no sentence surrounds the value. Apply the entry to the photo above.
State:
h=12 m=6
